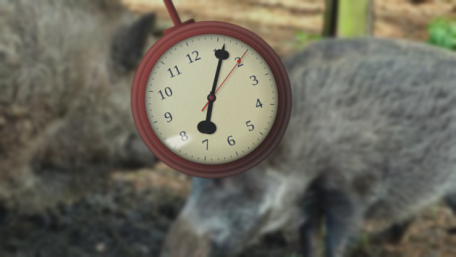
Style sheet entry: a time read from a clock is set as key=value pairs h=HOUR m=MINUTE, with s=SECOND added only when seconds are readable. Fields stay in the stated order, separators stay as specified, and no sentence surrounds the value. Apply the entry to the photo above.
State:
h=7 m=6 s=10
